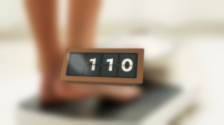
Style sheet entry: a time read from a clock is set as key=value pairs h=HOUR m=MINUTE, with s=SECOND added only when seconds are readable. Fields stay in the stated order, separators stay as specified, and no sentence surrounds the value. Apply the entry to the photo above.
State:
h=1 m=10
